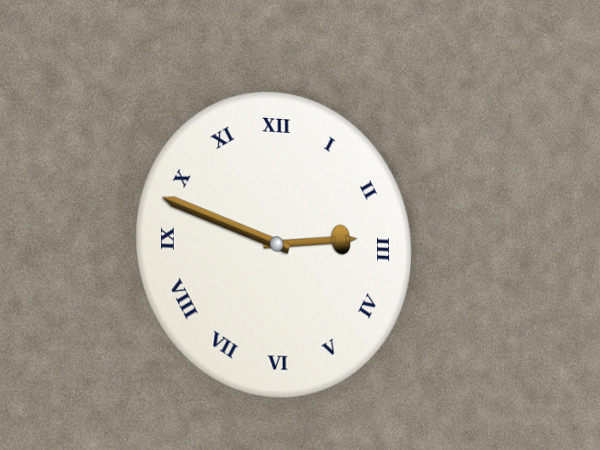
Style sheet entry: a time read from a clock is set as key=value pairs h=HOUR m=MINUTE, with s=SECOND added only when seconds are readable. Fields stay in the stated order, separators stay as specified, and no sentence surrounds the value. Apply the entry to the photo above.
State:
h=2 m=48
